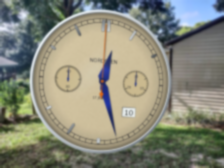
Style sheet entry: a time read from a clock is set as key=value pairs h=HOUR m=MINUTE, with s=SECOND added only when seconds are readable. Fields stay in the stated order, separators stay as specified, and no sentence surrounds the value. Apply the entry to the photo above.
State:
h=12 m=27
